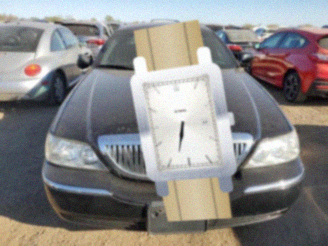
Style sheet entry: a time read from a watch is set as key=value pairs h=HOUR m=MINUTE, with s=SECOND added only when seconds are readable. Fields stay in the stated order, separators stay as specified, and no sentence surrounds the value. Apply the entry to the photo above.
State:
h=6 m=33
